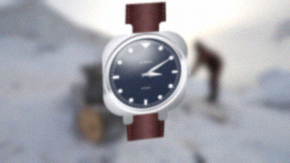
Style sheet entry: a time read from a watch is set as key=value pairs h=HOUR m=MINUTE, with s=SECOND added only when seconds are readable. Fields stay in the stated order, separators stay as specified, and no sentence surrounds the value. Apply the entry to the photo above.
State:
h=3 m=10
